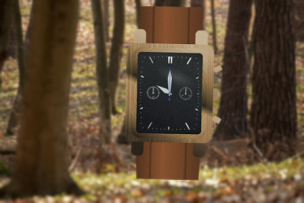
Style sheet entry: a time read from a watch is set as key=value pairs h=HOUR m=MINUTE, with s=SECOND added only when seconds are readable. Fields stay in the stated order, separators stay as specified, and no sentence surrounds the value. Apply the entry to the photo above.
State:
h=10 m=0
